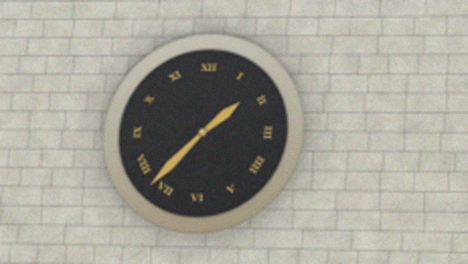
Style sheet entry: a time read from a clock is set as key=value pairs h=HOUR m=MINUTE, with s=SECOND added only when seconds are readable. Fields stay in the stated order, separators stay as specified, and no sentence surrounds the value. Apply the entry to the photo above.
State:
h=1 m=37
